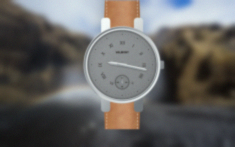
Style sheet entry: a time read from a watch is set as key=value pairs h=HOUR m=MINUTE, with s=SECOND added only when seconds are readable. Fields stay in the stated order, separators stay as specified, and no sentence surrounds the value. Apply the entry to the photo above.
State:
h=9 m=17
